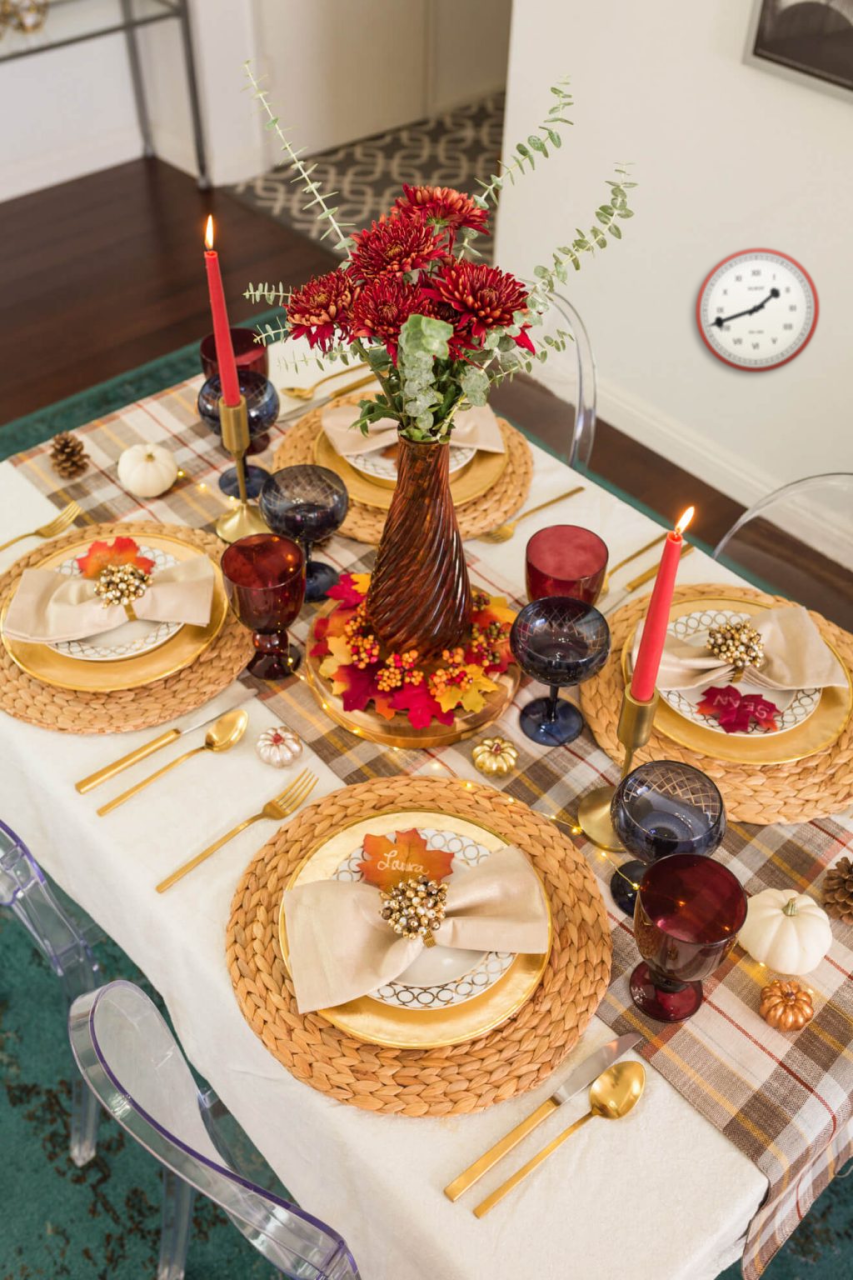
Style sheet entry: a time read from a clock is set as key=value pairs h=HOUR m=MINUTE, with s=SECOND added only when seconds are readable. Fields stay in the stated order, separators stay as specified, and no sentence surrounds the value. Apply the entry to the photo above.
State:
h=1 m=42
